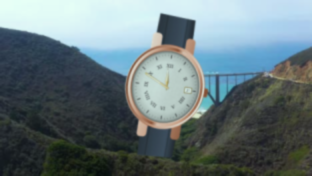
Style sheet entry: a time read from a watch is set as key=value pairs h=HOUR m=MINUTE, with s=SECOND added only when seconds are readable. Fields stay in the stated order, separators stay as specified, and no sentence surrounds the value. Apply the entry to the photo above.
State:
h=11 m=49
